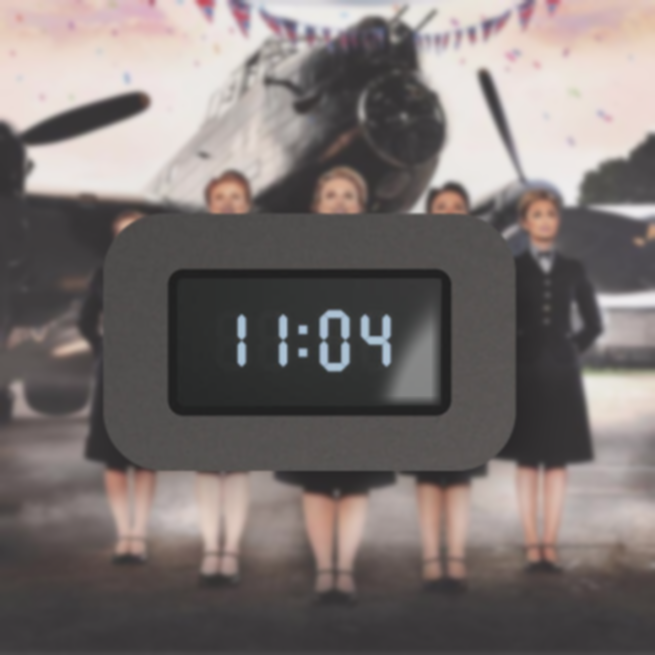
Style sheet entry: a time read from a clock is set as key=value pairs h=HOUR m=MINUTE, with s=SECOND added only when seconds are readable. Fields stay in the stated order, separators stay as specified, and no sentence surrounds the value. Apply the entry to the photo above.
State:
h=11 m=4
